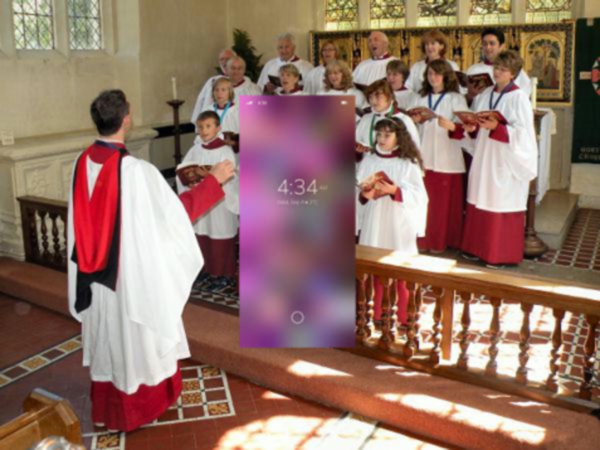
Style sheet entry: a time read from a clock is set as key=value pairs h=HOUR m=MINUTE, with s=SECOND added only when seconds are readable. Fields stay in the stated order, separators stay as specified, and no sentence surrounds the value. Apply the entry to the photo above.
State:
h=4 m=34
